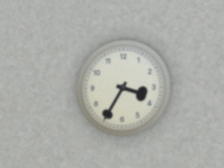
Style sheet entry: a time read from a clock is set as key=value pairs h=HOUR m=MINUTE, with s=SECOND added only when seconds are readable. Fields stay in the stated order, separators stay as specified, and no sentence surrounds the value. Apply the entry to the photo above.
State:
h=3 m=35
